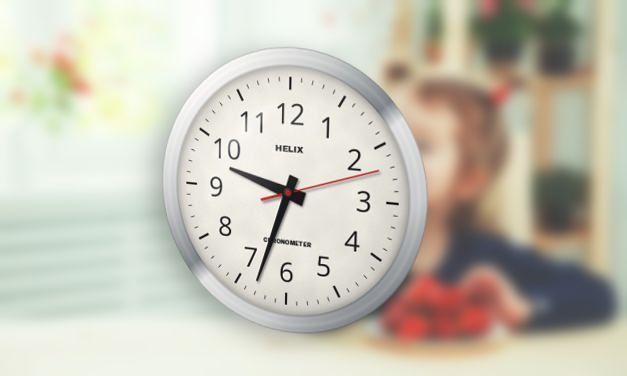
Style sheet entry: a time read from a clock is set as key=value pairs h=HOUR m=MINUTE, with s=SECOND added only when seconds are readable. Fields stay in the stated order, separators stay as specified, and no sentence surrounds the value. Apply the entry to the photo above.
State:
h=9 m=33 s=12
